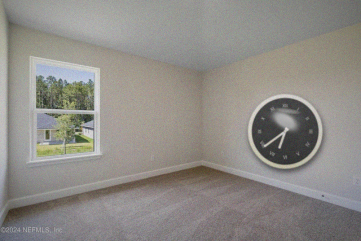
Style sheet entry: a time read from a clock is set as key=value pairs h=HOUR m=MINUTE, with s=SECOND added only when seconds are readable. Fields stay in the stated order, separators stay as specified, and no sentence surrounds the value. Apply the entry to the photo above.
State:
h=6 m=39
